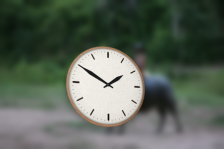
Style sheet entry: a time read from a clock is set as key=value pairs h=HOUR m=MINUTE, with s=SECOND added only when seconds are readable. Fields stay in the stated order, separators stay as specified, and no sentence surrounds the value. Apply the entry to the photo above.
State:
h=1 m=50
